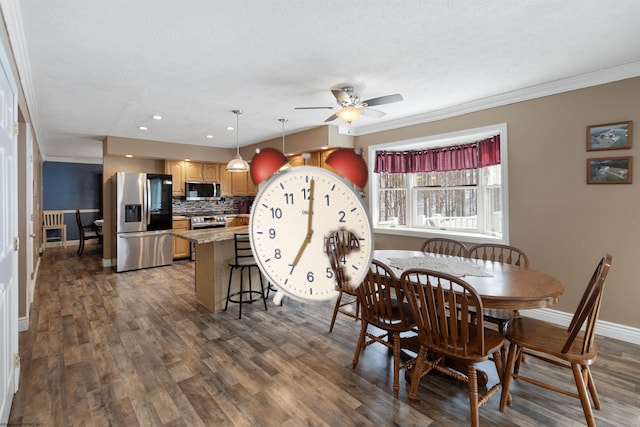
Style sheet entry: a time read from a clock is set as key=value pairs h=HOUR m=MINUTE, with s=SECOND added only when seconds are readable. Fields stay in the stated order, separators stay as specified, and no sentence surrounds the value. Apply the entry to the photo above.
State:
h=7 m=1
